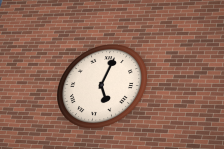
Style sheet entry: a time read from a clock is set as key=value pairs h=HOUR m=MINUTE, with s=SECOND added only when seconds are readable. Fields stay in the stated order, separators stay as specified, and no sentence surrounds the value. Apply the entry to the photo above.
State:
h=5 m=2
